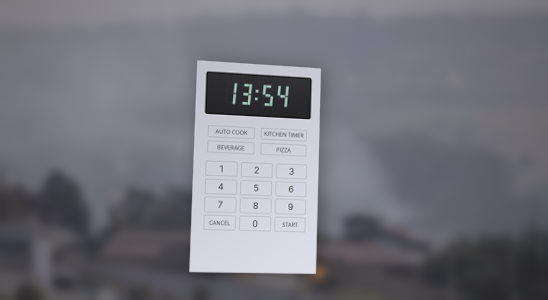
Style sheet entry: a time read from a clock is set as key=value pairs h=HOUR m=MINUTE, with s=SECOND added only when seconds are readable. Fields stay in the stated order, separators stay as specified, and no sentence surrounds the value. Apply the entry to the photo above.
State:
h=13 m=54
